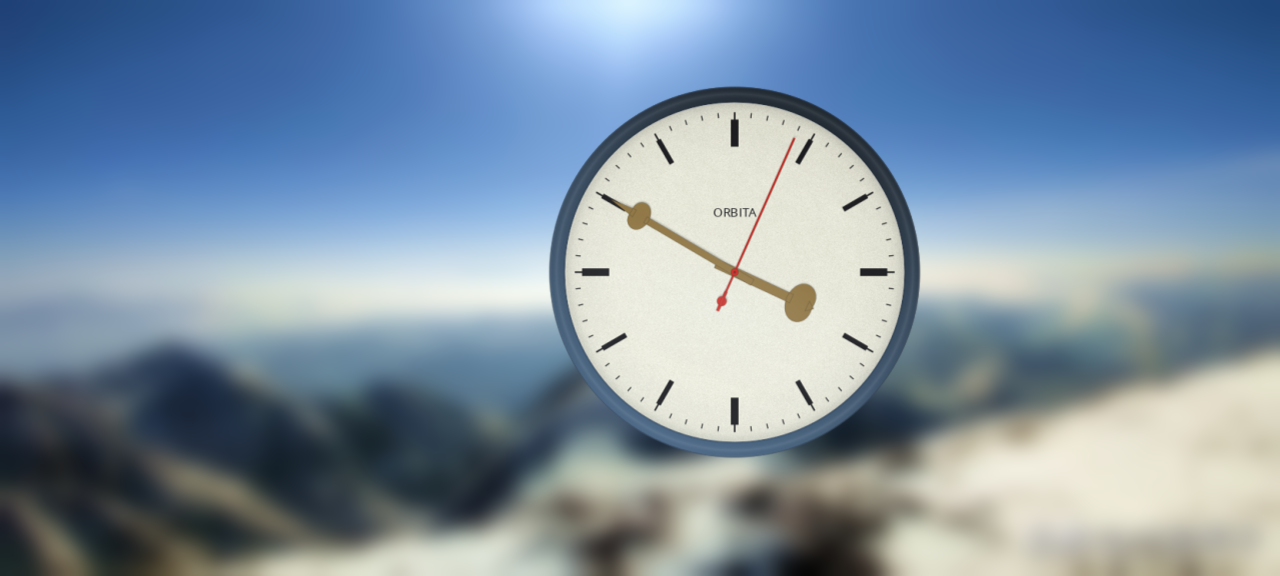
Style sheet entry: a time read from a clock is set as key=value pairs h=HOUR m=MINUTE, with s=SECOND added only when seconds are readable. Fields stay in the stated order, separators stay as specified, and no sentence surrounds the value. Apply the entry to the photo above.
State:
h=3 m=50 s=4
